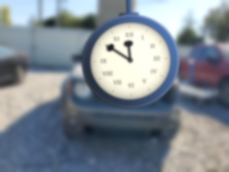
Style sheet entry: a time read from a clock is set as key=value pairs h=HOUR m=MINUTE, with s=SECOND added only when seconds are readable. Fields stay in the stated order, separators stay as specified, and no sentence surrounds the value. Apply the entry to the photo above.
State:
h=11 m=51
